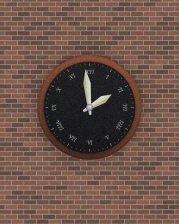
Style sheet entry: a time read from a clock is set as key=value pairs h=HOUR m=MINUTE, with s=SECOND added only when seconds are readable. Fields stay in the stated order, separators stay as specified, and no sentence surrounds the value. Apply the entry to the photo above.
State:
h=1 m=59
